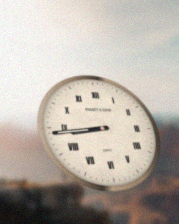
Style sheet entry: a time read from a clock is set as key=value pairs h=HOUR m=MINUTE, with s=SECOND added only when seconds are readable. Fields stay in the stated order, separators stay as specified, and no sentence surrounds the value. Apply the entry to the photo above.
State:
h=8 m=44
